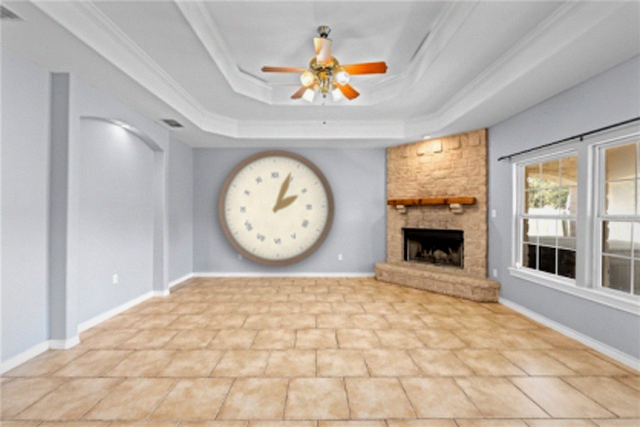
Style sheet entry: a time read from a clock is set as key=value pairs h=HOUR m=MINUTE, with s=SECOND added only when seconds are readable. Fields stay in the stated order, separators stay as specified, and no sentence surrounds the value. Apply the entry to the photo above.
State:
h=2 m=4
